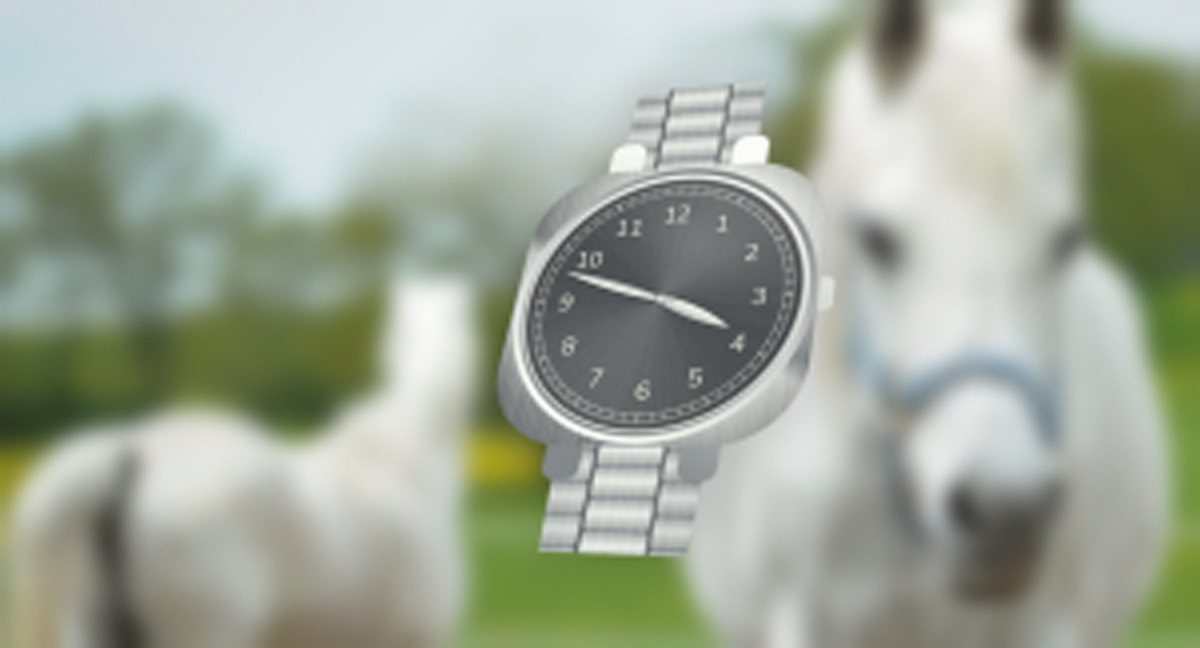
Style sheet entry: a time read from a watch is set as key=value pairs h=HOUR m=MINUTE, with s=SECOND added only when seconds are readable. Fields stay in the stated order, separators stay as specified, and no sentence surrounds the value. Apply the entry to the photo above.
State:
h=3 m=48
